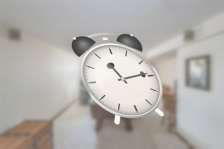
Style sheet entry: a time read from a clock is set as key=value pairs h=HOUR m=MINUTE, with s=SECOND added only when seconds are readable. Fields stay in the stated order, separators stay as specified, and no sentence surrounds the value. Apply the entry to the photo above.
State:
h=11 m=14
